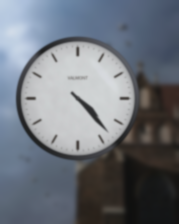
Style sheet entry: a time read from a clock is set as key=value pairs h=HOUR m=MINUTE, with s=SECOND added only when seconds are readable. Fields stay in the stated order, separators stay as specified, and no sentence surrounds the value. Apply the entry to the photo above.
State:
h=4 m=23
